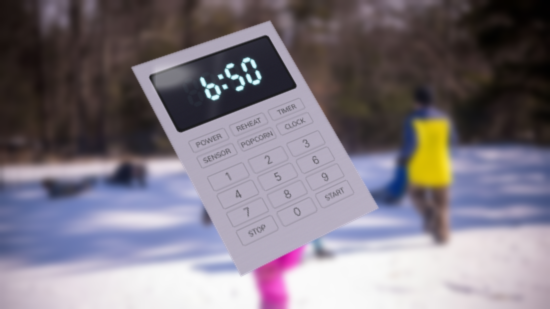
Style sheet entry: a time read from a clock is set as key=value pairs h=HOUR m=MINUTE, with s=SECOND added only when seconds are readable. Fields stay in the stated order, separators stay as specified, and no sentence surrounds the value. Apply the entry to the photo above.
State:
h=6 m=50
